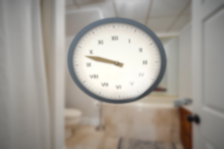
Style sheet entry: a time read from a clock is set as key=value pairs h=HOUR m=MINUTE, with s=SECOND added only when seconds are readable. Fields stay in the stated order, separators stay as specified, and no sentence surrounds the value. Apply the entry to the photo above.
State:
h=9 m=48
